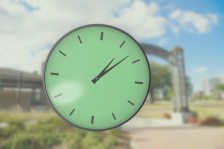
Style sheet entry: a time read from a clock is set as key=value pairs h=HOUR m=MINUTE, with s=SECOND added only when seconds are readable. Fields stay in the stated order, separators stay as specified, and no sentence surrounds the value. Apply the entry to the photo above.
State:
h=1 m=8
